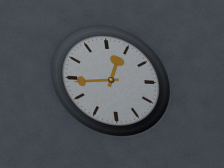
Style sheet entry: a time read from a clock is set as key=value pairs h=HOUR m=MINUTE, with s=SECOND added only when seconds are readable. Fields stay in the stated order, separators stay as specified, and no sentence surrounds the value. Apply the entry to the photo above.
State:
h=12 m=44
